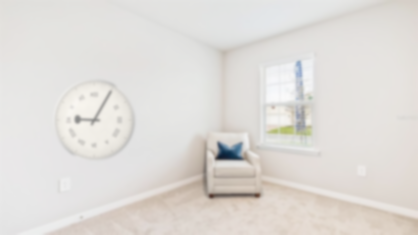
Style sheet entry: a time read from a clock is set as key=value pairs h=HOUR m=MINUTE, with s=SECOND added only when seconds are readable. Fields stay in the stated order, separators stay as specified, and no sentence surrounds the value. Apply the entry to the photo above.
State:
h=9 m=5
